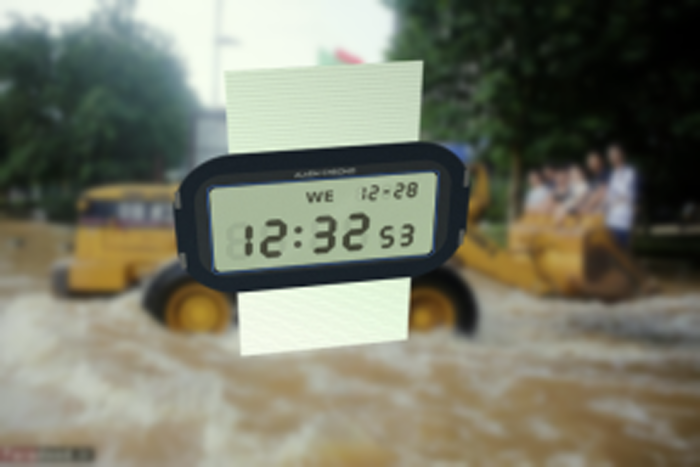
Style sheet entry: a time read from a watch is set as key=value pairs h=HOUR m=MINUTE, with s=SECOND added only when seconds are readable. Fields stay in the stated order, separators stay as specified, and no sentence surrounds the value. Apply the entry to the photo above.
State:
h=12 m=32 s=53
